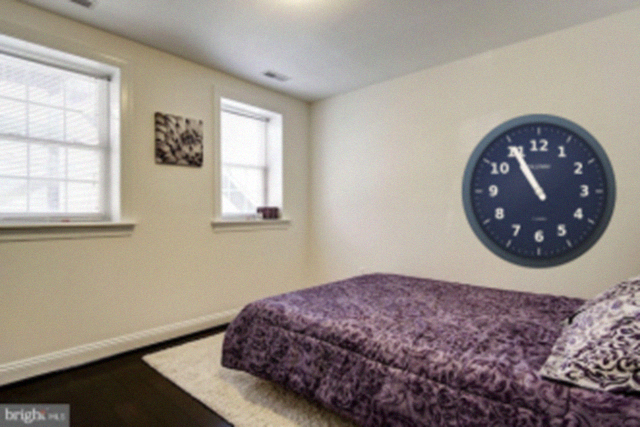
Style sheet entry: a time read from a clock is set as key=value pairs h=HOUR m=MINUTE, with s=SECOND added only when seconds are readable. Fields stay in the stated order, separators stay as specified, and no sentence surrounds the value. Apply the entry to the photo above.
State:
h=10 m=55
